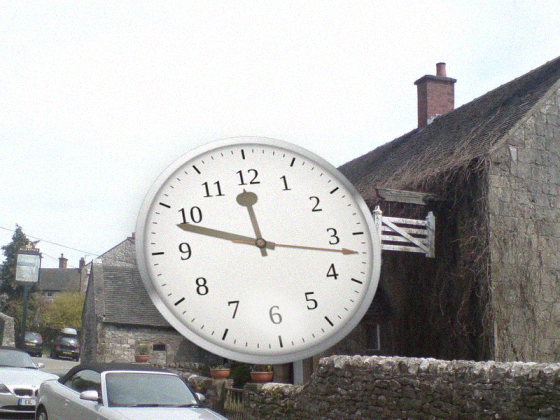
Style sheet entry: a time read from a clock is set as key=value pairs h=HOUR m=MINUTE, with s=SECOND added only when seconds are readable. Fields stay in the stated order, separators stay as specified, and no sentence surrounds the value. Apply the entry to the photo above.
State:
h=11 m=48 s=17
